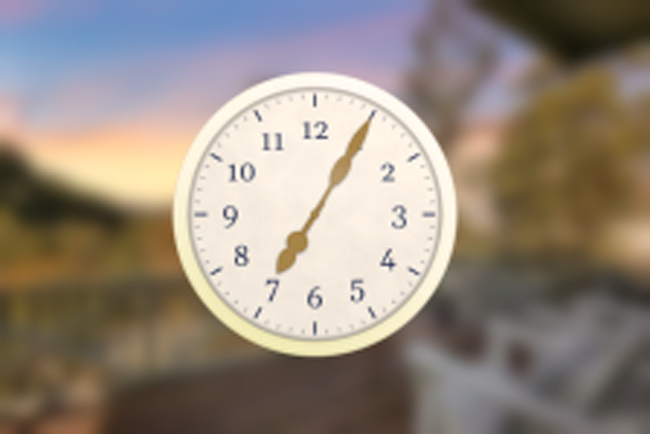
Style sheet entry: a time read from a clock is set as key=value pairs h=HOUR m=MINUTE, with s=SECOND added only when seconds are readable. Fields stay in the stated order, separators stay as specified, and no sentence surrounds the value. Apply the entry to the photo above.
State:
h=7 m=5
